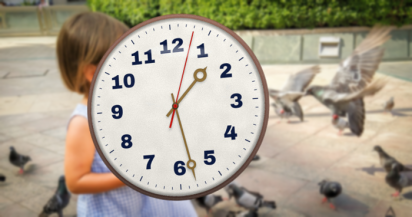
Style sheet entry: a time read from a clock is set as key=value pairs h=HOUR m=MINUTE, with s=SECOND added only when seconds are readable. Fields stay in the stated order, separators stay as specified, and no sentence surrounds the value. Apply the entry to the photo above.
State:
h=1 m=28 s=3
